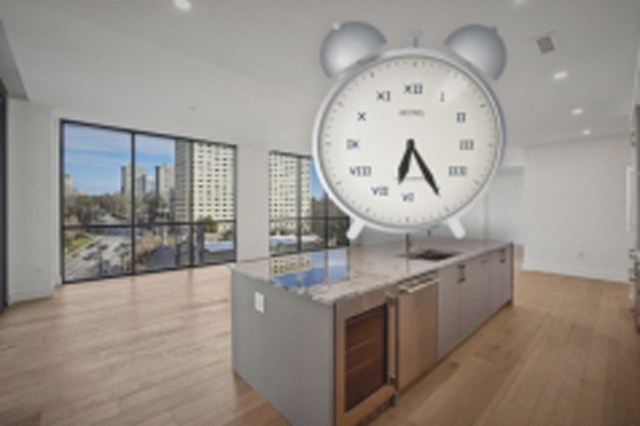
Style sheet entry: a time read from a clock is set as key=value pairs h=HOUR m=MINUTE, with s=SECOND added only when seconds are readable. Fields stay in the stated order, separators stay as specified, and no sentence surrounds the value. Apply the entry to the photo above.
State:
h=6 m=25
